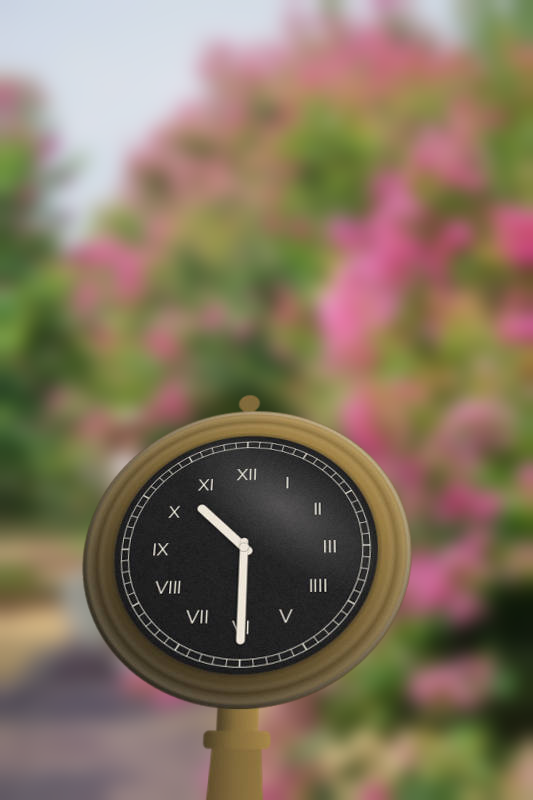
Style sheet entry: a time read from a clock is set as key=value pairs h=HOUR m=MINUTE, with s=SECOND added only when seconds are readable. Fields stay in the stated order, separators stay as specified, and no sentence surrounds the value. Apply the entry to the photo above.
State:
h=10 m=30
